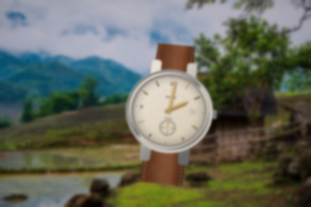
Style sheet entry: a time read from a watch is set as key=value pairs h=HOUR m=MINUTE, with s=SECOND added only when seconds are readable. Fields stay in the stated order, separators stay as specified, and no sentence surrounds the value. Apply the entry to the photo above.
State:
h=2 m=1
